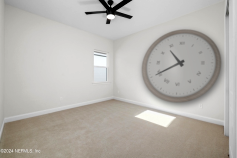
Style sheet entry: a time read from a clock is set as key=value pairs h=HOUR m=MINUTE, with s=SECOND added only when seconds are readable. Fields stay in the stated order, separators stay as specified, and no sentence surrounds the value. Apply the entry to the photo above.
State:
h=10 m=40
